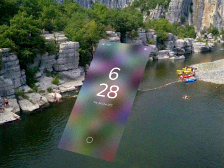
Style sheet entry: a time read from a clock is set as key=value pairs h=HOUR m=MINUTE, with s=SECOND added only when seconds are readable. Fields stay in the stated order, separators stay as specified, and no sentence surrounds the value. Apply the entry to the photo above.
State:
h=6 m=28
